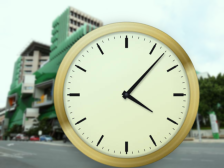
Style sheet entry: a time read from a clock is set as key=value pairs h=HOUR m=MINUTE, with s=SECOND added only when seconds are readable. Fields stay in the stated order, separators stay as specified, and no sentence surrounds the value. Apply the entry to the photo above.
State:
h=4 m=7
